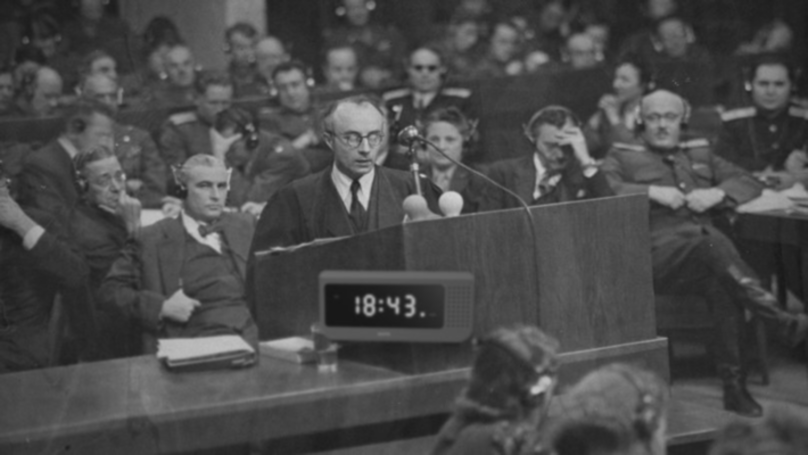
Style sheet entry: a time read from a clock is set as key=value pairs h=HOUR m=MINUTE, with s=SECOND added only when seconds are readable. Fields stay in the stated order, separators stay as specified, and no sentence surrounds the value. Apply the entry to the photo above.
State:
h=18 m=43
